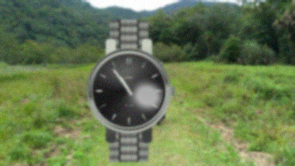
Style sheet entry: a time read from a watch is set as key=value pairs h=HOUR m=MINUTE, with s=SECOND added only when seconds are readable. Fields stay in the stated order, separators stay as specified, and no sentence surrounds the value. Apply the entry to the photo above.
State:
h=10 m=54
